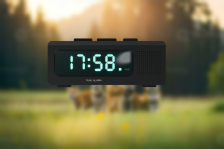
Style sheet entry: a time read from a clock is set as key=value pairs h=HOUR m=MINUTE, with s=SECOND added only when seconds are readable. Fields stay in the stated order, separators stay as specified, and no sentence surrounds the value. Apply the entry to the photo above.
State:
h=17 m=58
